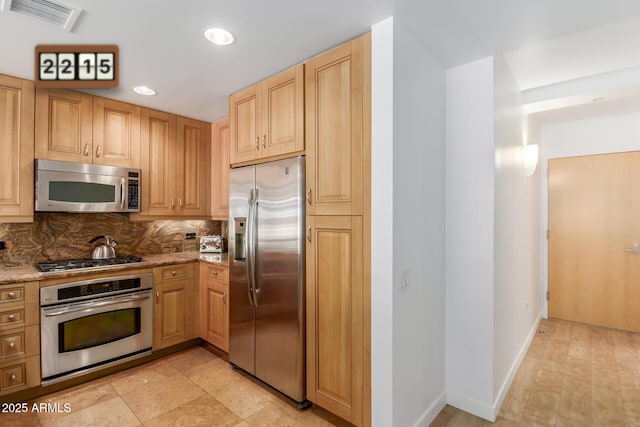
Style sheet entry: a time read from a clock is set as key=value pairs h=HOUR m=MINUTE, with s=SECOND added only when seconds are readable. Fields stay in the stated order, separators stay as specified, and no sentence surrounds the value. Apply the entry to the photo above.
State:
h=22 m=15
